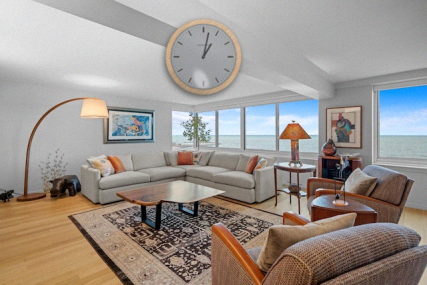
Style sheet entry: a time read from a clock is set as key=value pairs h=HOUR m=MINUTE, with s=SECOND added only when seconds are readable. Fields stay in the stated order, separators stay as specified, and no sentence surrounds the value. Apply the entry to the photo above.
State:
h=1 m=2
